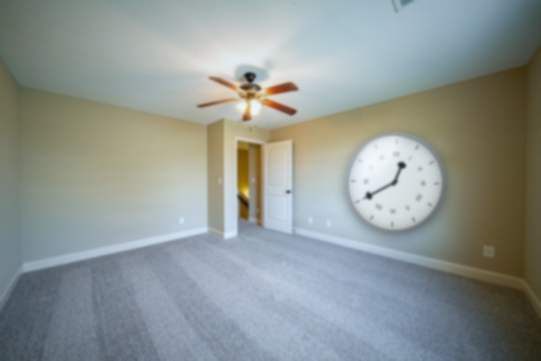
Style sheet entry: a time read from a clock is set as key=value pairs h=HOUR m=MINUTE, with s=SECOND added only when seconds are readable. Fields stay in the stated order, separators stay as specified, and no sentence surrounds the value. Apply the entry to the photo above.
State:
h=12 m=40
